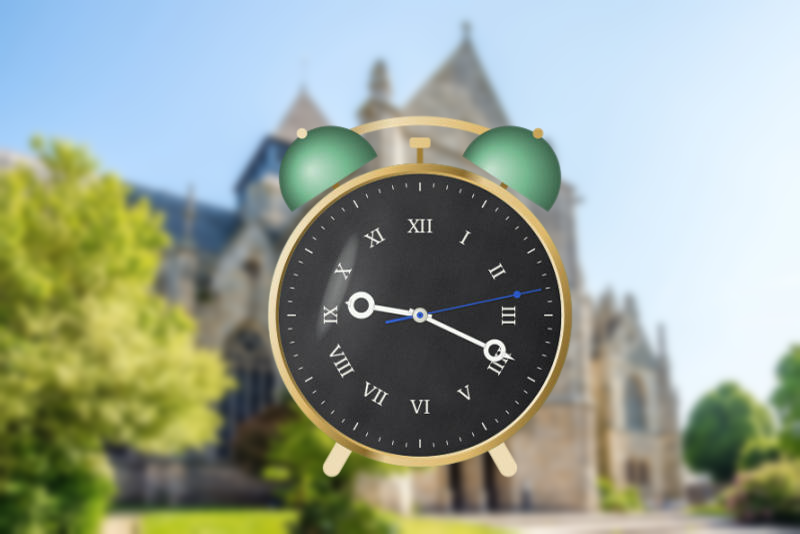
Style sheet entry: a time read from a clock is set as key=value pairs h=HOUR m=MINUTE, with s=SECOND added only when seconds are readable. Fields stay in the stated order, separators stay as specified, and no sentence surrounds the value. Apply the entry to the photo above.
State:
h=9 m=19 s=13
